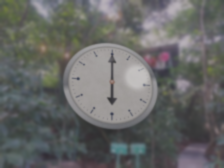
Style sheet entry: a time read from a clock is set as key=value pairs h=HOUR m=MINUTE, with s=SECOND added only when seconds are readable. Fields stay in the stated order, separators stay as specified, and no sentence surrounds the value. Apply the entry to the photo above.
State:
h=6 m=0
